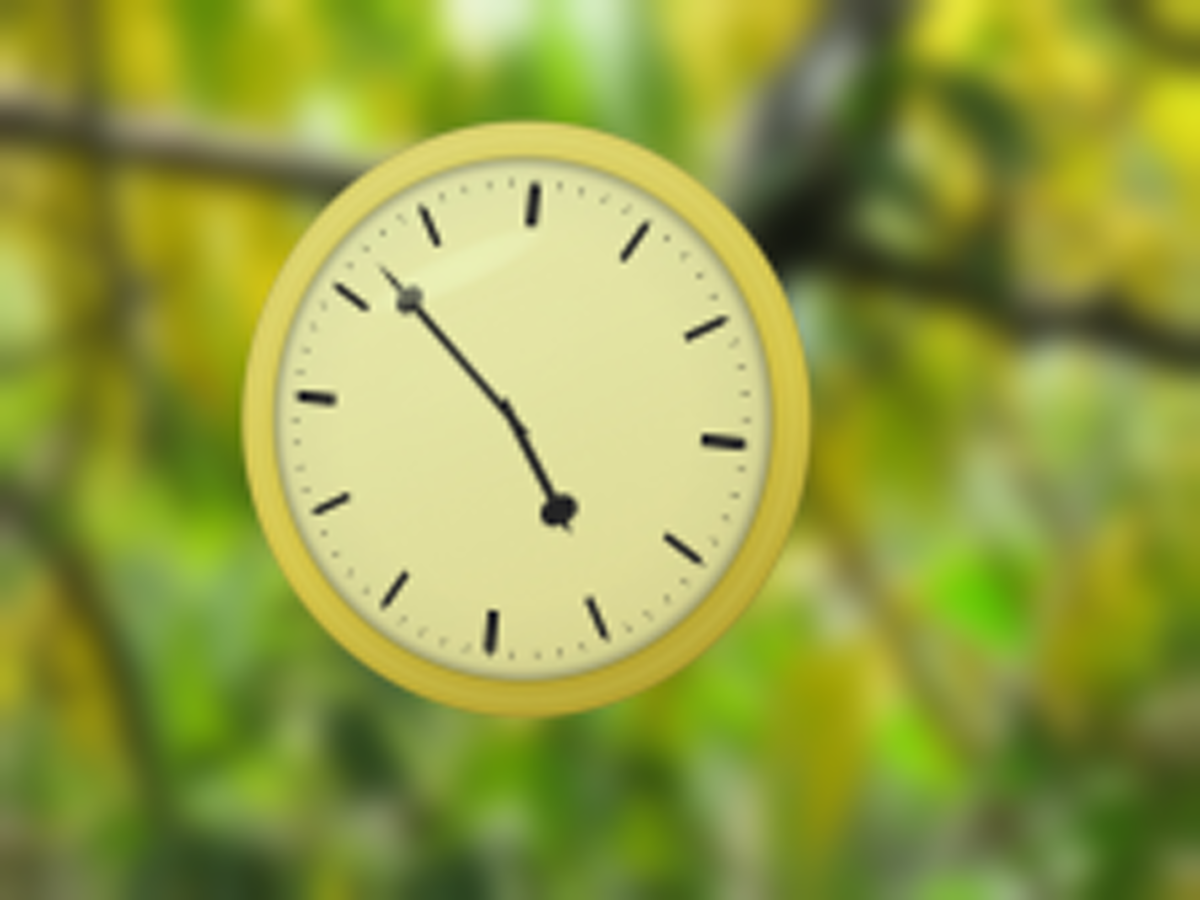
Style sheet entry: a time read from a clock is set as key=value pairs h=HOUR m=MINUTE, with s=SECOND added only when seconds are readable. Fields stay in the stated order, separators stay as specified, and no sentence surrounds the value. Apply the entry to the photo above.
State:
h=4 m=52
